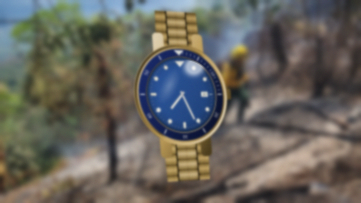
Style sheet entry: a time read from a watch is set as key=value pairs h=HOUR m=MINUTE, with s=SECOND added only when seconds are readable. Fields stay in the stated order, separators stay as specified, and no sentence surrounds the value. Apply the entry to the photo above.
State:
h=7 m=26
